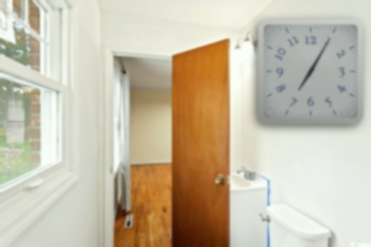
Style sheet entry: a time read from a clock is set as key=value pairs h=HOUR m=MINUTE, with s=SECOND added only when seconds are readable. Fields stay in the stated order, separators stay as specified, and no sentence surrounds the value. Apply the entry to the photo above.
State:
h=7 m=5
